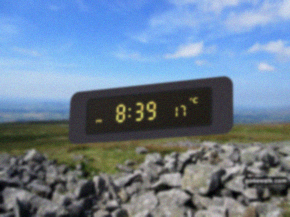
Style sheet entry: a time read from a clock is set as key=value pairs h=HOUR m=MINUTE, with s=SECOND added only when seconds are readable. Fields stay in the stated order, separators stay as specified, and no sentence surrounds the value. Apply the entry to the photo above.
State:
h=8 m=39
